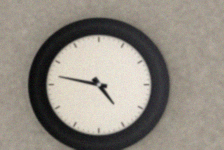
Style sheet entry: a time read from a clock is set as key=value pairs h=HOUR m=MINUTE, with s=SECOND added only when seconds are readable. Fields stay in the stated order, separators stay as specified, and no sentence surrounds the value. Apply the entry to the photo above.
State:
h=4 m=47
